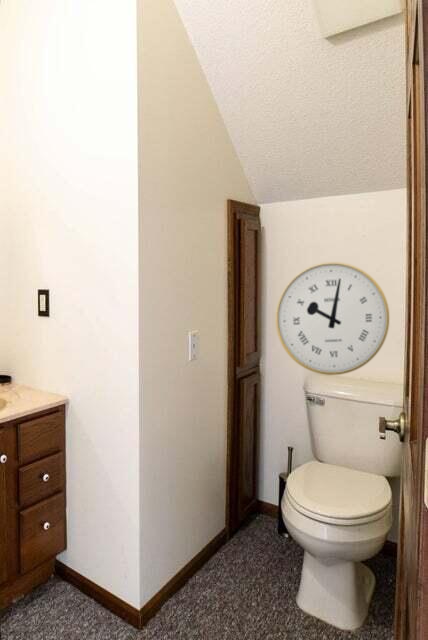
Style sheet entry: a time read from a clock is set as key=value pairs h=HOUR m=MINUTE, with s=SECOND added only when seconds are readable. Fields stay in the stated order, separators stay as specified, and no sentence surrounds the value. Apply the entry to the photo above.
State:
h=10 m=2
